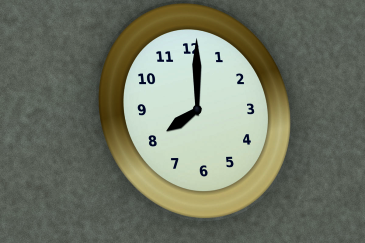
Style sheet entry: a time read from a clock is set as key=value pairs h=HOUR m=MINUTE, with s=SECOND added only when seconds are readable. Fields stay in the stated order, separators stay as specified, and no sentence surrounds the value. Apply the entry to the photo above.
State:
h=8 m=1
